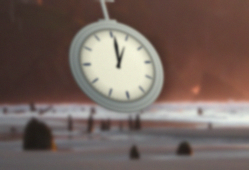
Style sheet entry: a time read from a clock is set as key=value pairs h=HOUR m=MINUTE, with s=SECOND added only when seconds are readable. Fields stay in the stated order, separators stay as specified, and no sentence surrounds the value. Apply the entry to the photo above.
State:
h=1 m=1
